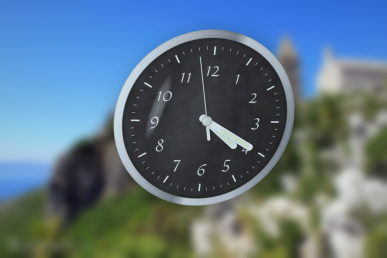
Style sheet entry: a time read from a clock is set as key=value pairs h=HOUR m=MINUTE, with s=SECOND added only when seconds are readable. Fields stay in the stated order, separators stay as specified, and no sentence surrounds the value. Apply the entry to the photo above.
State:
h=4 m=19 s=58
